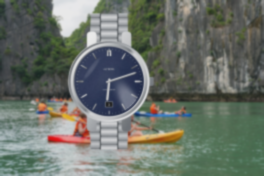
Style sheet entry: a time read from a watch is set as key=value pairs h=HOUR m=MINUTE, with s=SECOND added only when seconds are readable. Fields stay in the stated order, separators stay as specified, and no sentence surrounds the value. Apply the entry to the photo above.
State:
h=6 m=12
